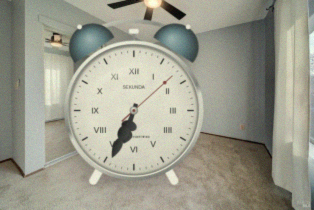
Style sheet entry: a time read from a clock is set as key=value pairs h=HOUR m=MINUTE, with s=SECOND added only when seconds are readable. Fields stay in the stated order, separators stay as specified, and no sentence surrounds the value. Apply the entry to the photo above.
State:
h=6 m=34 s=8
